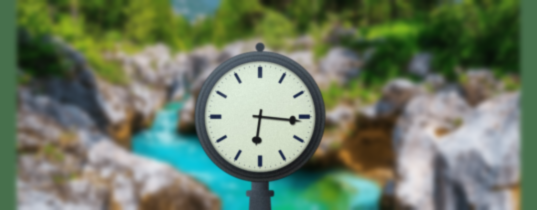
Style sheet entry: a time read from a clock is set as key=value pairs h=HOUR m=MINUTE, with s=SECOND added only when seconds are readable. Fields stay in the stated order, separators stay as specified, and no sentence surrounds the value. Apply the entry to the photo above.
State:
h=6 m=16
